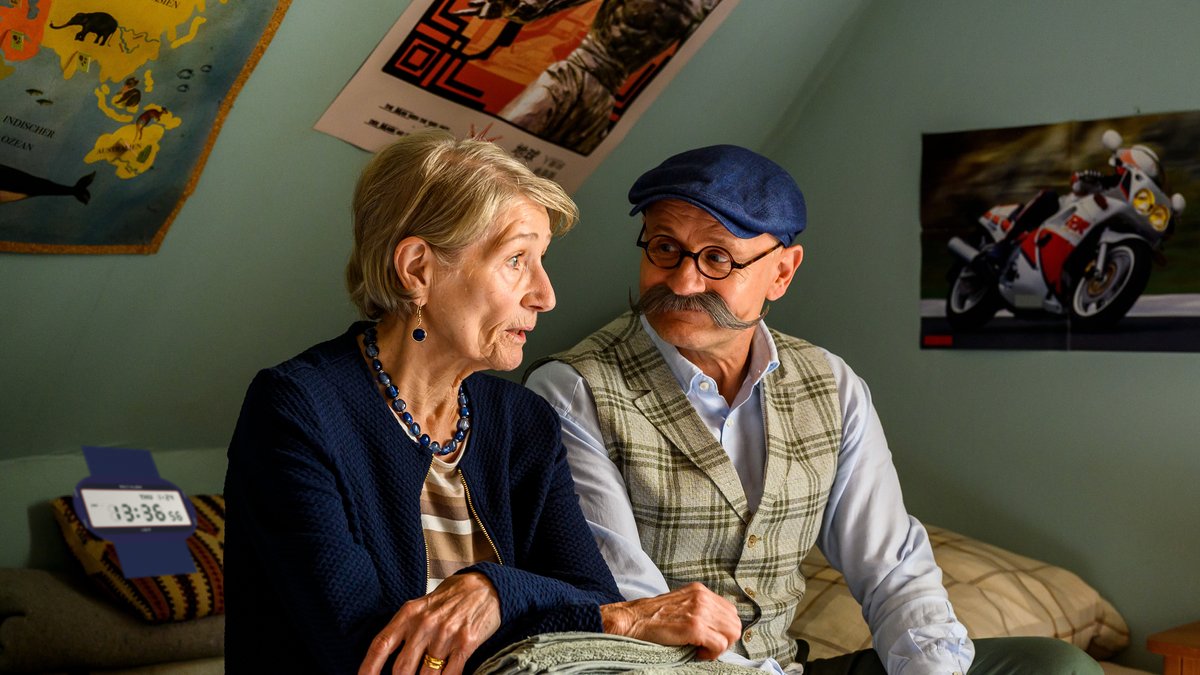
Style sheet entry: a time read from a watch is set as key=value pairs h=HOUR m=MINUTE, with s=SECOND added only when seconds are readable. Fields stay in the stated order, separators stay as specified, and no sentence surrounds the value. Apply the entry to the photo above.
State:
h=13 m=36
